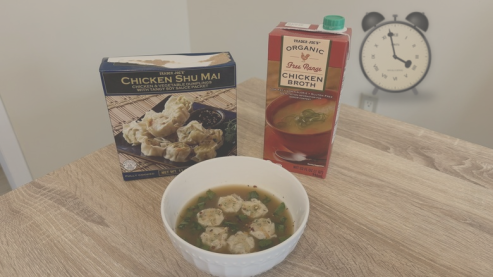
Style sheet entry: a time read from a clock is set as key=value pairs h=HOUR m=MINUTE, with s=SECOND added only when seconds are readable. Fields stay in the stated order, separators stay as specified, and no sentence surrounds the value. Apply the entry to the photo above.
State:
h=3 m=58
